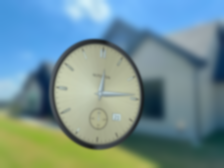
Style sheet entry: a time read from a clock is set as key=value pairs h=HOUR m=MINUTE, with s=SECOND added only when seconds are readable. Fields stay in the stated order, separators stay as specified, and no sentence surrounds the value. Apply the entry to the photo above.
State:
h=12 m=14
